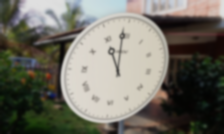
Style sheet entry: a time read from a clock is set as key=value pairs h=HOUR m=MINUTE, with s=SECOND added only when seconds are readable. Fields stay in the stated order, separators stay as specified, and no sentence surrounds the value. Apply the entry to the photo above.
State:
h=10 m=59
